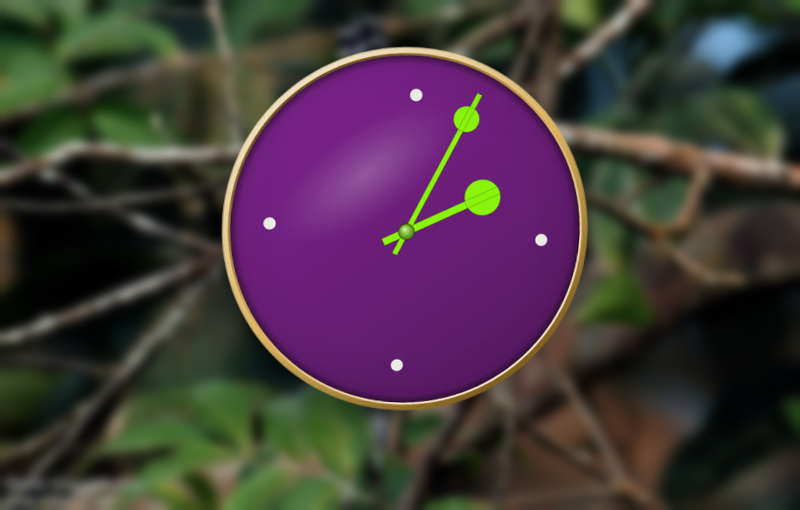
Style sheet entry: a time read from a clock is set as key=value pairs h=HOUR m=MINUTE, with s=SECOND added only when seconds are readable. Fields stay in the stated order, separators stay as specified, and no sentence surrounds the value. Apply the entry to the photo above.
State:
h=2 m=4
